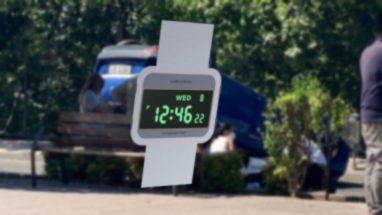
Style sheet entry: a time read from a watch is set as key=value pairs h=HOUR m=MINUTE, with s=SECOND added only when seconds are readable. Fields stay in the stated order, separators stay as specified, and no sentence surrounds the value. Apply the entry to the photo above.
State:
h=12 m=46
